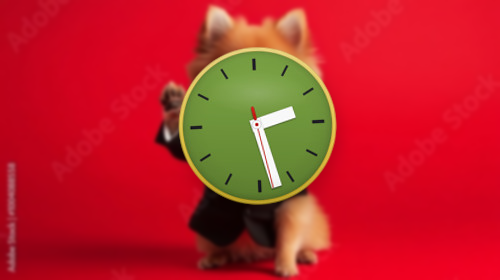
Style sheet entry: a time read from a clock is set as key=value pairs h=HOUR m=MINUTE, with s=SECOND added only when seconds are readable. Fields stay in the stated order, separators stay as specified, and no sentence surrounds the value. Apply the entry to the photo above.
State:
h=2 m=27 s=28
